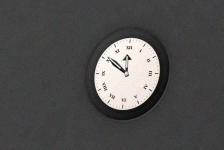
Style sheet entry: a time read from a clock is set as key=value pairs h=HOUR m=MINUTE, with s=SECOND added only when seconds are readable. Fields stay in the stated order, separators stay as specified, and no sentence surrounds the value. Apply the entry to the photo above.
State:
h=11 m=51
